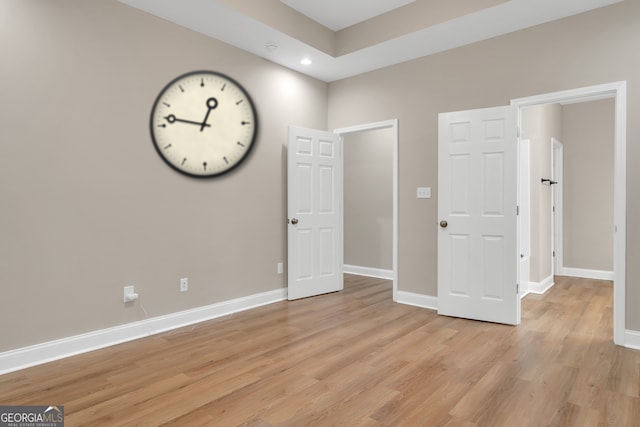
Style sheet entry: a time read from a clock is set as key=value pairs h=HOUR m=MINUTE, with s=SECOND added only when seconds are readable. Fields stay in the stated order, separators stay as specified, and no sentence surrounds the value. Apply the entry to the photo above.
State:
h=12 m=47
